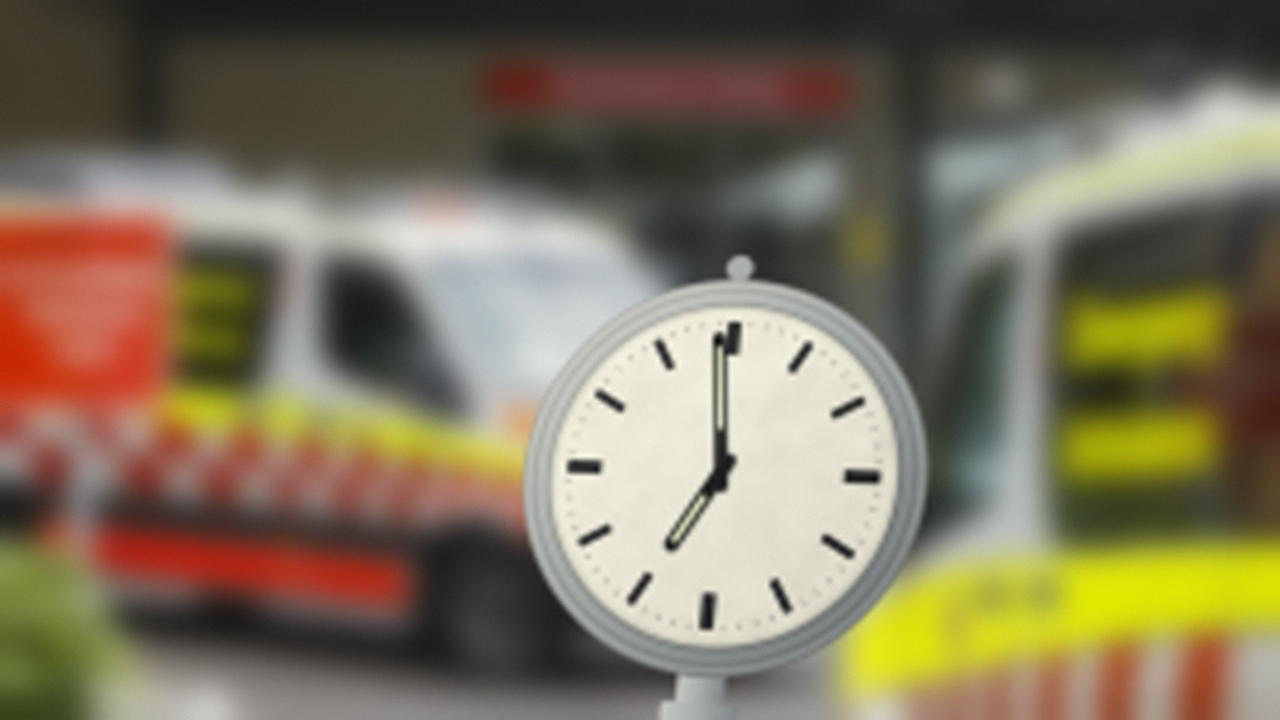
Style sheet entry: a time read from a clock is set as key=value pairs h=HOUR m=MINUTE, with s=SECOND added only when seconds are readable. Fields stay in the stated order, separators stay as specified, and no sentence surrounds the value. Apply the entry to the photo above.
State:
h=6 m=59
